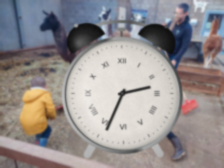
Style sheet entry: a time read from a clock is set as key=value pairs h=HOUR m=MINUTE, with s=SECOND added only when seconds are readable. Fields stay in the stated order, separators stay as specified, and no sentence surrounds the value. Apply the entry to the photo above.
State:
h=2 m=34
